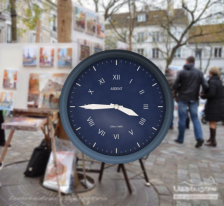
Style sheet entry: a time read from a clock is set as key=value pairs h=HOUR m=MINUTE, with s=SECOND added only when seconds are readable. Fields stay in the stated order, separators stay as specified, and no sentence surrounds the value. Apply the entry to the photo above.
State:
h=3 m=45
